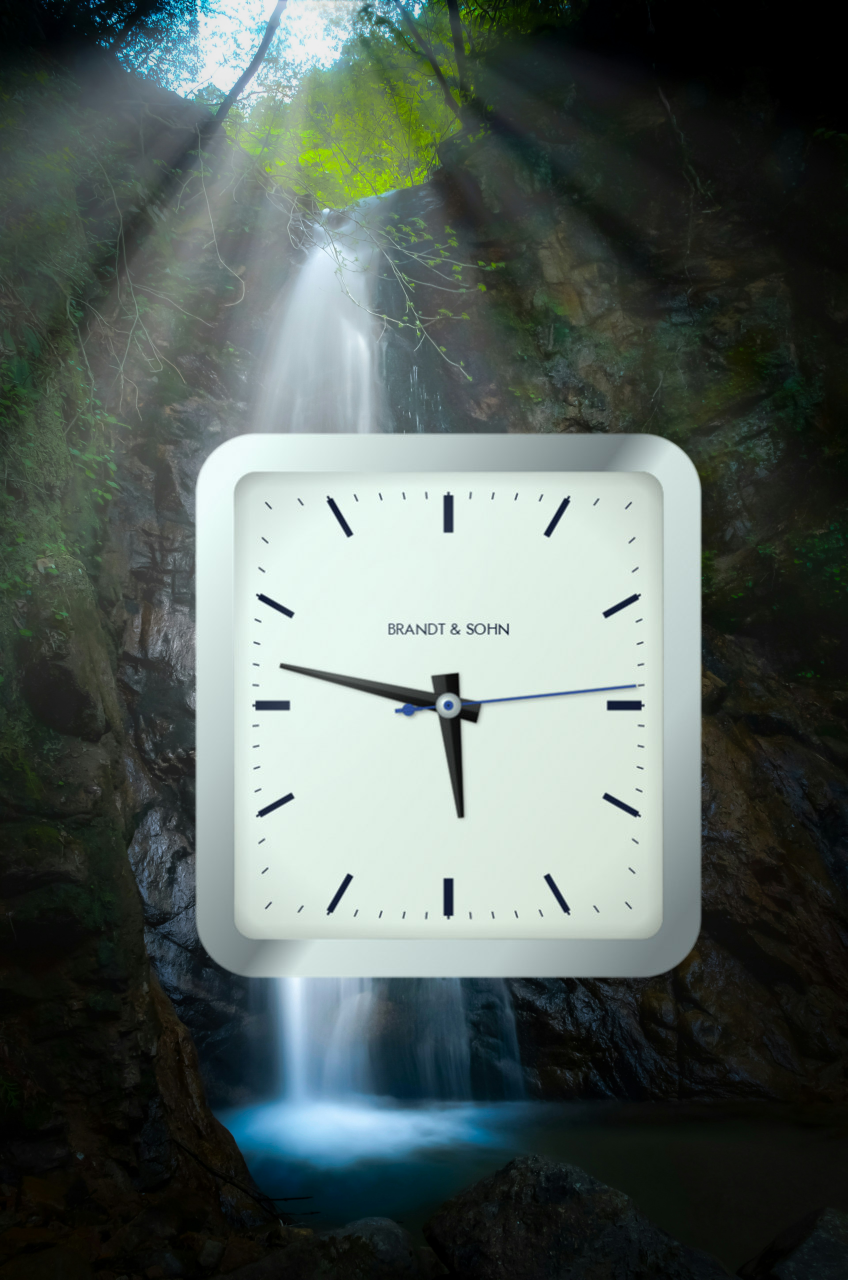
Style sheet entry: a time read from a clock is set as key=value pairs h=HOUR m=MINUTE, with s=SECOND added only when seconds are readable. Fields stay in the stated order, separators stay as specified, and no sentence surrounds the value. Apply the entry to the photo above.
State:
h=5 m=47 s=14
